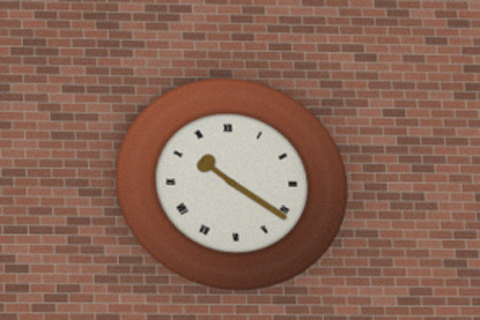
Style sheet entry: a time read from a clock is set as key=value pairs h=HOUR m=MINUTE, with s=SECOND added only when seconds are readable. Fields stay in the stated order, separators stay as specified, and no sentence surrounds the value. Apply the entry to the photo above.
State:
h=10 m=21
